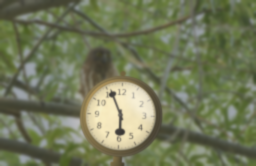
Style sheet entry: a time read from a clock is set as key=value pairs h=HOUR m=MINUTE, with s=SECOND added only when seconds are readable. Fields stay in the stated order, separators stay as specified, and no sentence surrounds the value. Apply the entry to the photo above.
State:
h=5 m=56
